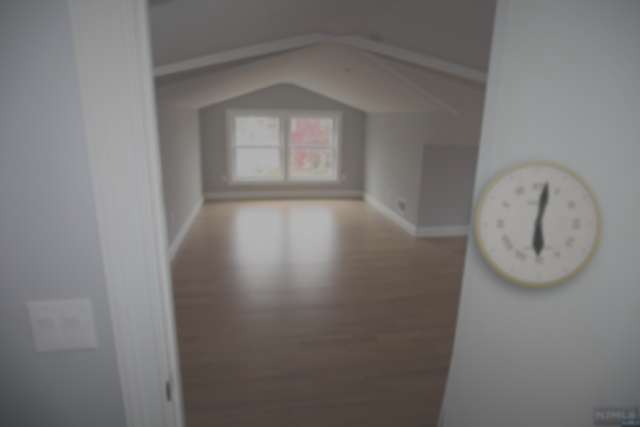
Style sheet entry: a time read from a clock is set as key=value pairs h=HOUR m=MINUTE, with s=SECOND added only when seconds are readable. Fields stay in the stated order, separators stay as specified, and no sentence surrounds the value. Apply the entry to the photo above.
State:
h=6 m=2
